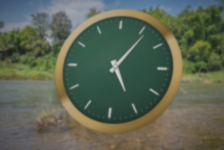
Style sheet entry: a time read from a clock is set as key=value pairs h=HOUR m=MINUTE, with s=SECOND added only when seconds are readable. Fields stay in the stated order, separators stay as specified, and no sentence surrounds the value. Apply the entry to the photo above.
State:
h=5 m=6
